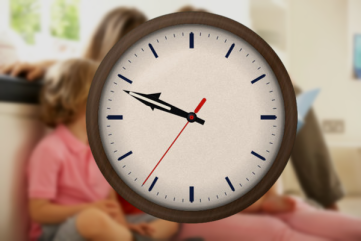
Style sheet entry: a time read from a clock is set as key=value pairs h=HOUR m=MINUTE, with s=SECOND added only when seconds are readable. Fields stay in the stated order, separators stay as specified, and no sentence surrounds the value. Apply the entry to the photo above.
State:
h=9 m=48 s=36
